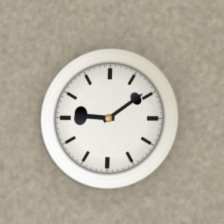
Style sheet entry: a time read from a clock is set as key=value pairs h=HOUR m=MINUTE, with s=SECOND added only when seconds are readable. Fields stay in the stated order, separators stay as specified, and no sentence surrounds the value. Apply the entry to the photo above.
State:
h=9 m=9
